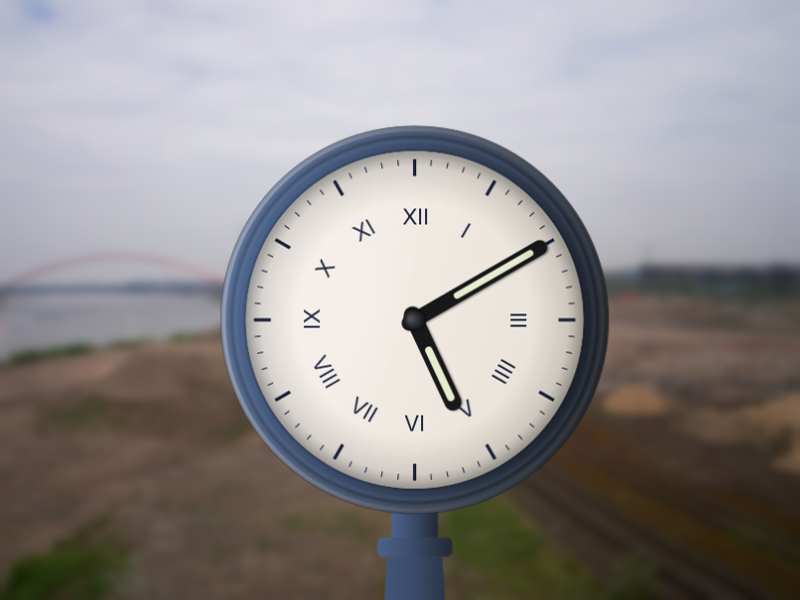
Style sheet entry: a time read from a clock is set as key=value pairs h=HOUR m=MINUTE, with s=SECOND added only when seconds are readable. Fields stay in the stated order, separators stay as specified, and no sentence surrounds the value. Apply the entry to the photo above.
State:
h=5 m=10
